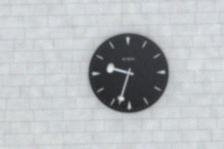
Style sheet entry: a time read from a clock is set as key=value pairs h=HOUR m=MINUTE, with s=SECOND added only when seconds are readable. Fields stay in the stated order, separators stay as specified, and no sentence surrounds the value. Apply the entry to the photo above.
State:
h=9 m=33
